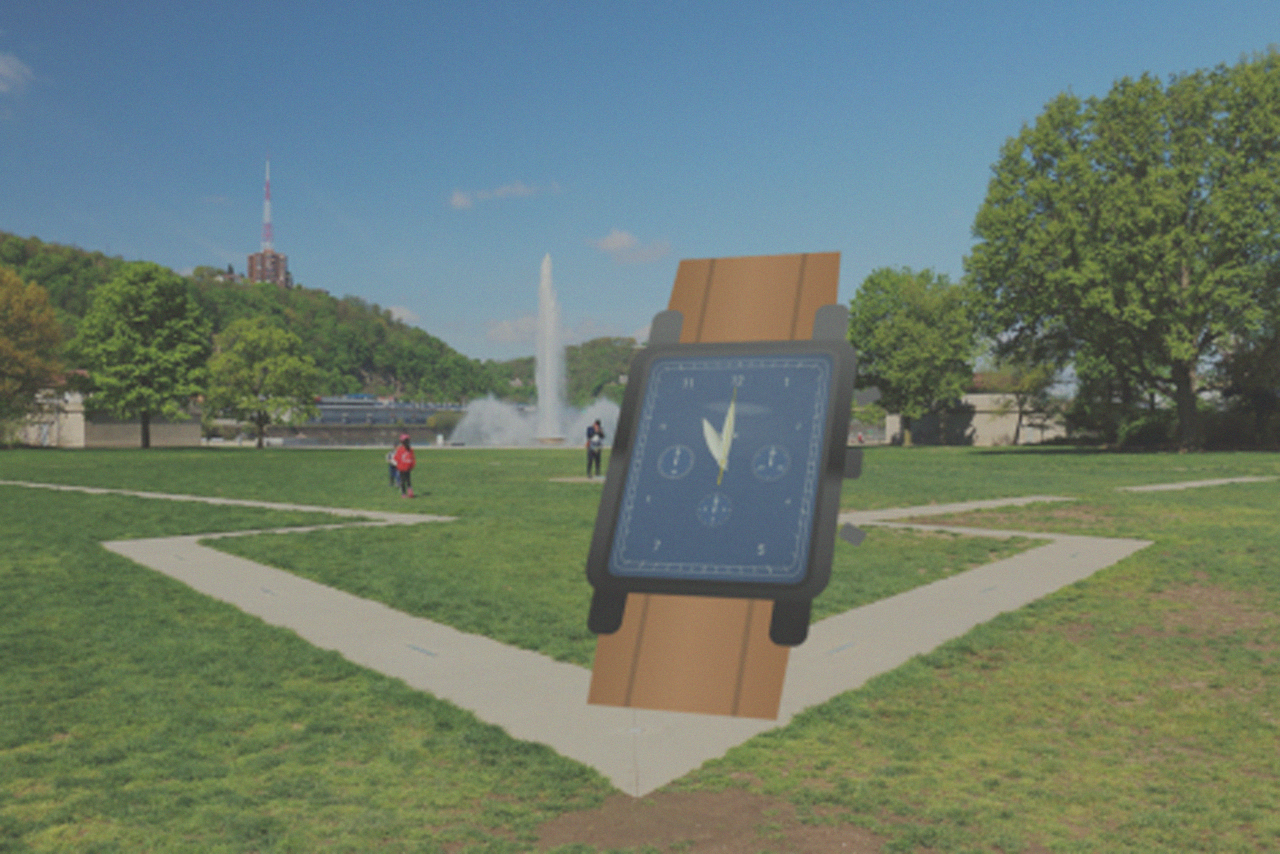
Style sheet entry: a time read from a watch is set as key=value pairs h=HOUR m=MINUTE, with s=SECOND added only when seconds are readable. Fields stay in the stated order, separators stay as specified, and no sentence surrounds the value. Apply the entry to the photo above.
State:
h=11 m=0
